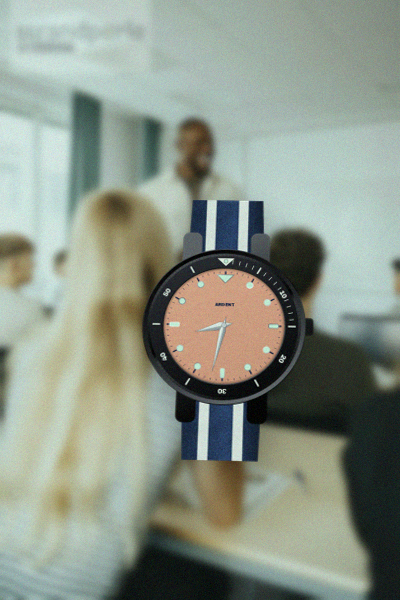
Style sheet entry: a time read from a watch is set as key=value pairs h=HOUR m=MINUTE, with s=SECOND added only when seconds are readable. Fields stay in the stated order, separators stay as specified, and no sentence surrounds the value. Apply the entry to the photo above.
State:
h=8 m=32
